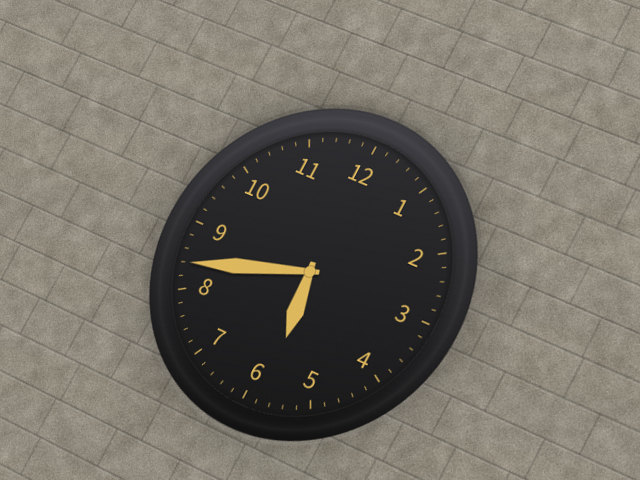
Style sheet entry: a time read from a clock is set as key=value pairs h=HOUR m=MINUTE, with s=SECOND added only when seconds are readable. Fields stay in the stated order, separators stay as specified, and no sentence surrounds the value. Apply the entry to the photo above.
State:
h=5 m=42
